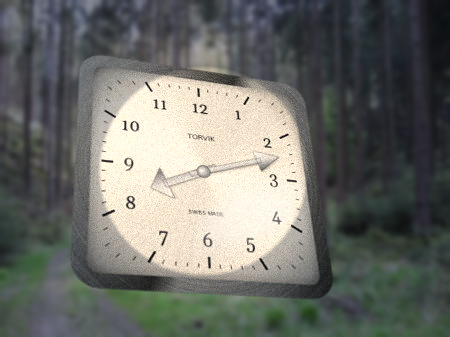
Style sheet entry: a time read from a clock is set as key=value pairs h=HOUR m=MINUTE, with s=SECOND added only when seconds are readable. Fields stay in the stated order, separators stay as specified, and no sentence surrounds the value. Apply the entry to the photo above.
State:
h=8 m=12
